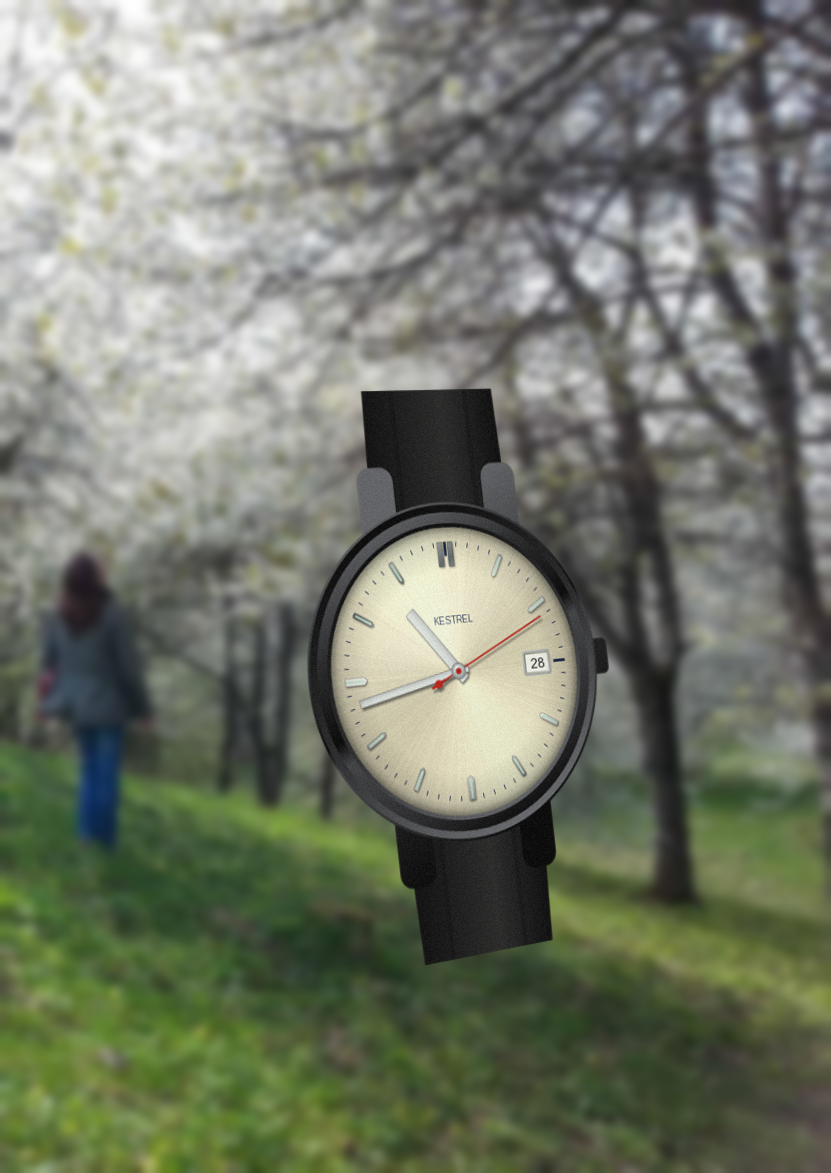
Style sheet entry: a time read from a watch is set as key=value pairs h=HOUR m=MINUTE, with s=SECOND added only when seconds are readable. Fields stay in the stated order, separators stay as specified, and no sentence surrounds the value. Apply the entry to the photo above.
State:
h=10 m=43 s=11
